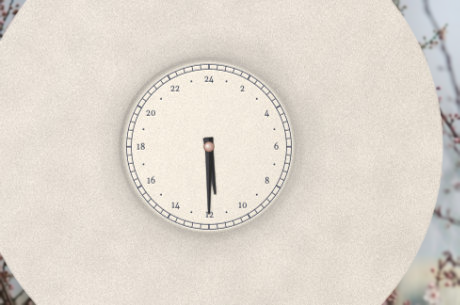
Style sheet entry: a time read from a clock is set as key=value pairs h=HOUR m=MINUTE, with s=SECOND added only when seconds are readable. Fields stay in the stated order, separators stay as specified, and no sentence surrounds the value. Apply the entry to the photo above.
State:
h=11 m=30
